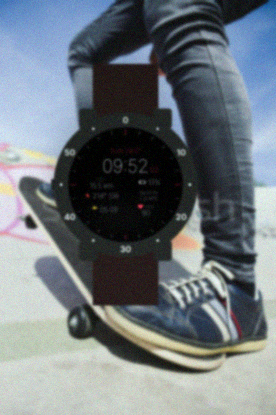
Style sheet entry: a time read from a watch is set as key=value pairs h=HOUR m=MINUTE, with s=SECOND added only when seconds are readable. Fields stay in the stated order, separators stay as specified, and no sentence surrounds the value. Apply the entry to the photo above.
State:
h=9 m=52
